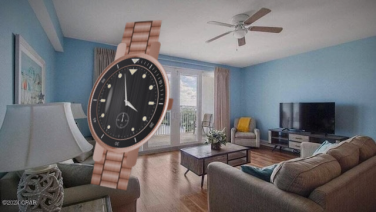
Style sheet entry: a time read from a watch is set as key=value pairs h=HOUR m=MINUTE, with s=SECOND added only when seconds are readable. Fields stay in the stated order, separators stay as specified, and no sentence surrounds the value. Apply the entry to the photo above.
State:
h=3 m=57
